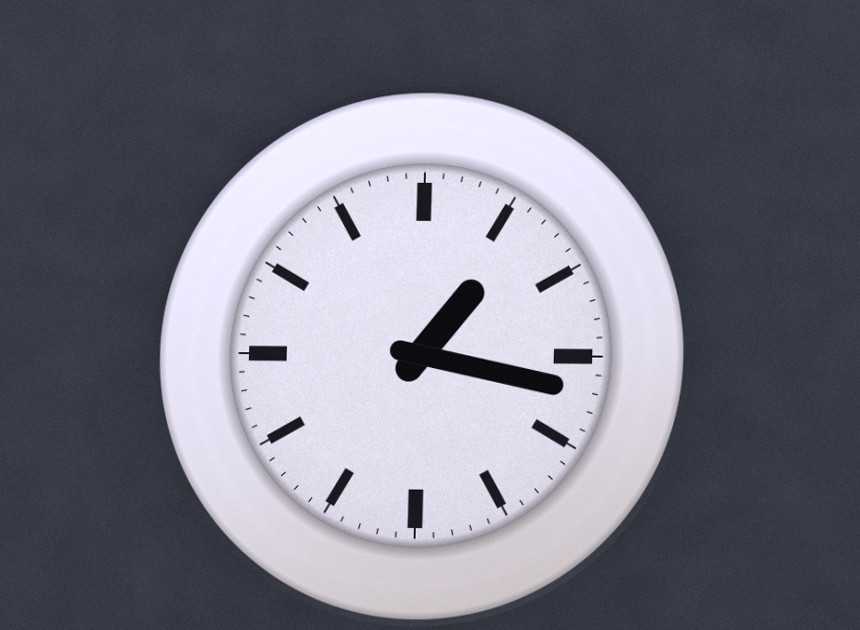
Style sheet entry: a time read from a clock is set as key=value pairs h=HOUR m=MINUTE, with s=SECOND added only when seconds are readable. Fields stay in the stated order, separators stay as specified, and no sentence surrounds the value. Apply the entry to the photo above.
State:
h=1 m=17
